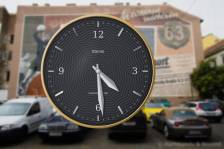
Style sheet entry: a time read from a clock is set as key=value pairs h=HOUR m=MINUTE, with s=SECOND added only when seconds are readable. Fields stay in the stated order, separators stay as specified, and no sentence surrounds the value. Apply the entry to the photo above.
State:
h=4 m=29
